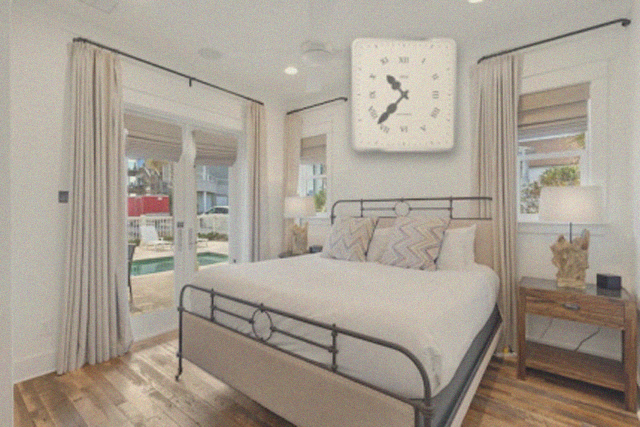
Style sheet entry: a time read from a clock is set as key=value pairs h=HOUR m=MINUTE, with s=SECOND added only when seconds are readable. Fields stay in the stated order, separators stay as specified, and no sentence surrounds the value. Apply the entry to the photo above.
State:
h=10 m=37
